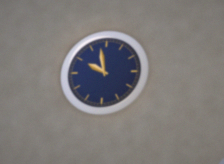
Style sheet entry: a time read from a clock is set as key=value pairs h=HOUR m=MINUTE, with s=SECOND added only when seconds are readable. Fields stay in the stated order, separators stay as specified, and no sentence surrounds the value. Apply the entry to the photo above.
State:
h=9 m=58
